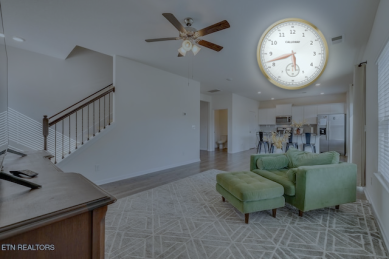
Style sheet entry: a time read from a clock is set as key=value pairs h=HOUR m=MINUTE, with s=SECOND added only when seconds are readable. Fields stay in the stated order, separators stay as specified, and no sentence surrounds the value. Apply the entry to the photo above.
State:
h=5 m=42
